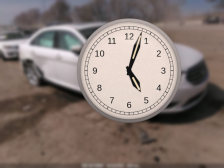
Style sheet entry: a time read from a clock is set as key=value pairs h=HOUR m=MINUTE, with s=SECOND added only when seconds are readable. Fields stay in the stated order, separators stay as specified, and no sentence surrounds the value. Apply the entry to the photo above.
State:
h=5 m=3
